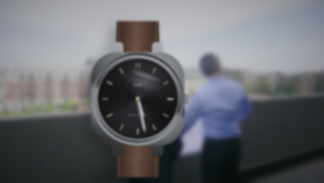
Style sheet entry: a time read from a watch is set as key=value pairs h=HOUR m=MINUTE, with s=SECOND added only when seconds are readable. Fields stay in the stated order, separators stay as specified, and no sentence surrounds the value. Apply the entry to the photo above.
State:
h=5 m=28
